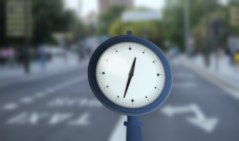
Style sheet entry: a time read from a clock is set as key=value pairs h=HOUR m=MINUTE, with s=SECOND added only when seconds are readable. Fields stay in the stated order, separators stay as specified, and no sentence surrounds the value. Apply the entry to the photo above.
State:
h=12 m=33
